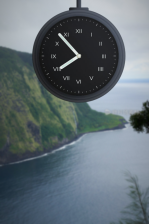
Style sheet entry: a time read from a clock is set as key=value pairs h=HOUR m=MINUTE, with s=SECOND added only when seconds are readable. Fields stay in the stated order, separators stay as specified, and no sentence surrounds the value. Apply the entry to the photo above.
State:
h=7 m=53
